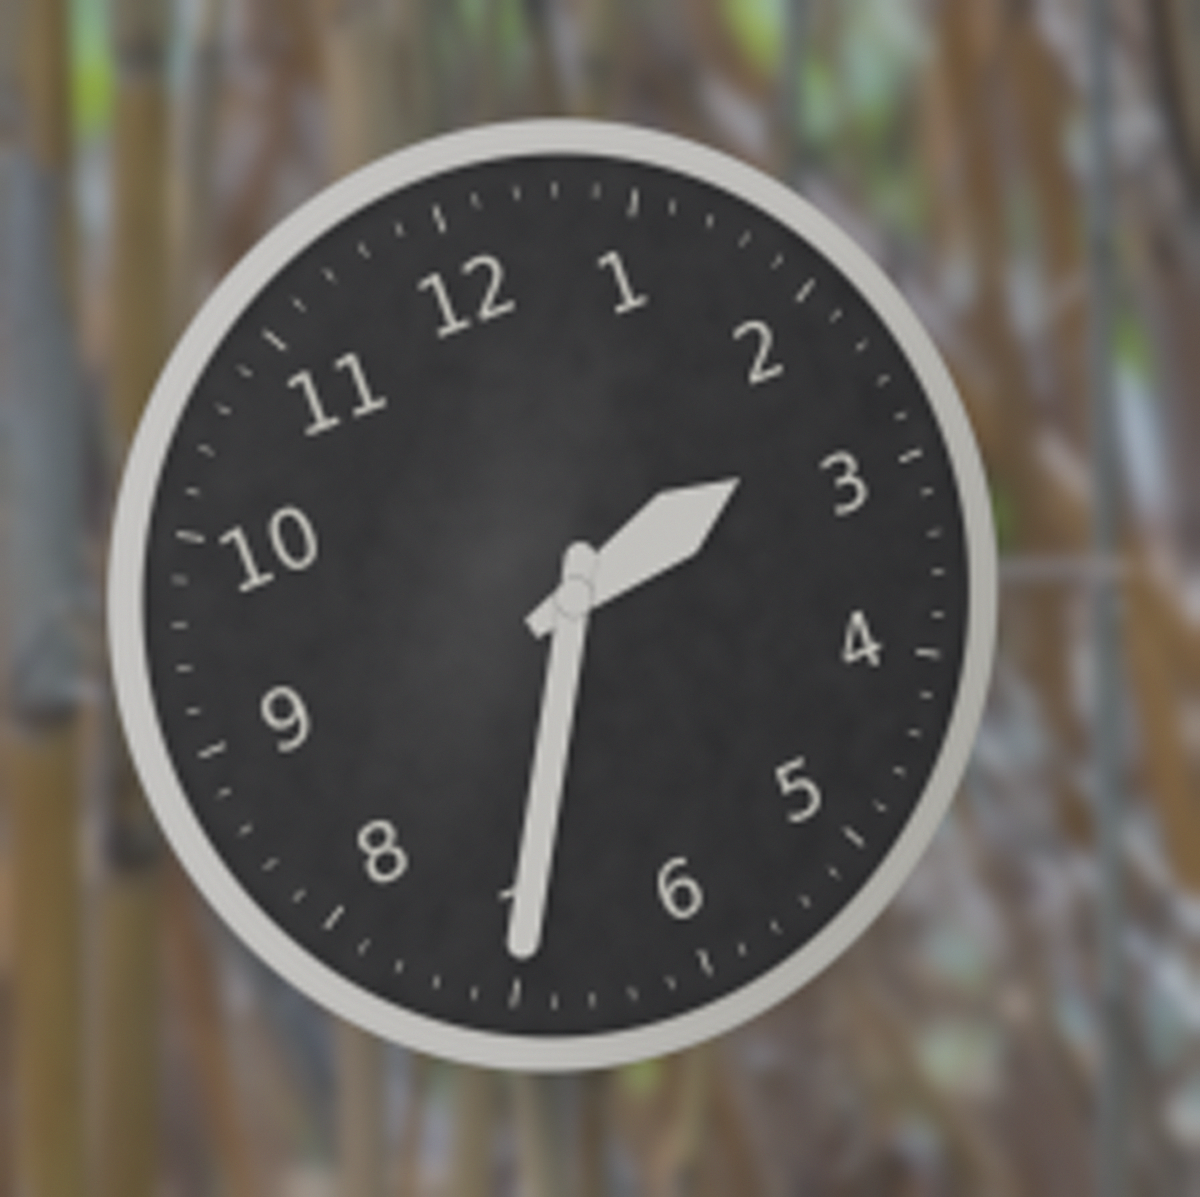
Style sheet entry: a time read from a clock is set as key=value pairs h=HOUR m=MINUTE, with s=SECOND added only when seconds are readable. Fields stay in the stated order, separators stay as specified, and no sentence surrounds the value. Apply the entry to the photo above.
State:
h=2 m=35
